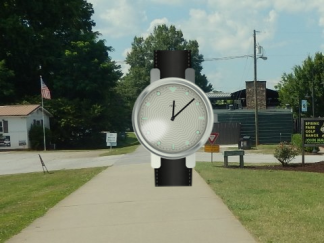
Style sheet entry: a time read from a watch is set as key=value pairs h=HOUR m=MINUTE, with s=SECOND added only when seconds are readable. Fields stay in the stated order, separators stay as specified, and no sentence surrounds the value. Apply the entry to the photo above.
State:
h=12 m=8
